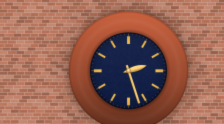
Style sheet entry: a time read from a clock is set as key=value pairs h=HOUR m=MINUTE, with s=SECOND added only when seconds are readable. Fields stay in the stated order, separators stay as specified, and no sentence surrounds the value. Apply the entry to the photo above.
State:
h=2 m=27
